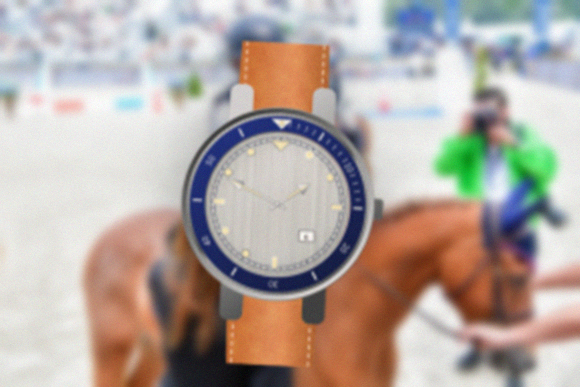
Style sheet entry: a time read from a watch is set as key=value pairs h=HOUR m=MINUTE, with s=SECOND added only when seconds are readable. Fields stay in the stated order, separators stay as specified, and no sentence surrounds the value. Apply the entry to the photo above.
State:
h=1 m=49
